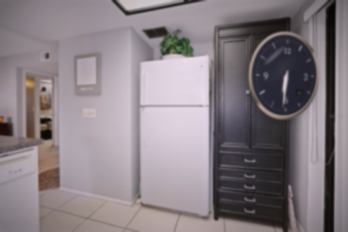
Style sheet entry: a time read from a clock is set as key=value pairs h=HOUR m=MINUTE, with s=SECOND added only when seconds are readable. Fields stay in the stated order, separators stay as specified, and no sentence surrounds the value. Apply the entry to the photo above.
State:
h=6 m=31
